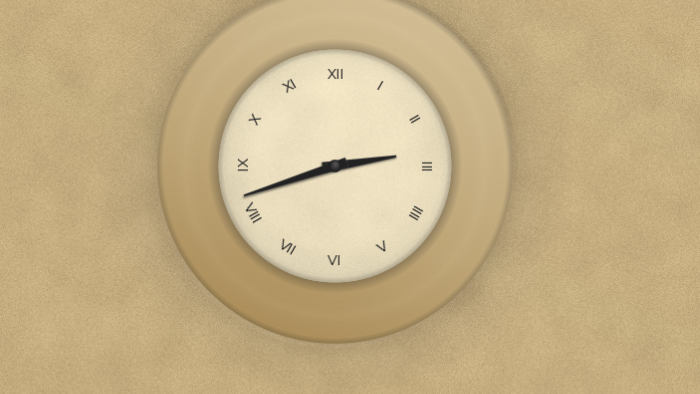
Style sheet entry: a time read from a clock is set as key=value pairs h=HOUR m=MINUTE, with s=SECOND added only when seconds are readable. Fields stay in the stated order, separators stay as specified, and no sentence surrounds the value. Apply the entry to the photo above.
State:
h=2 m=42
